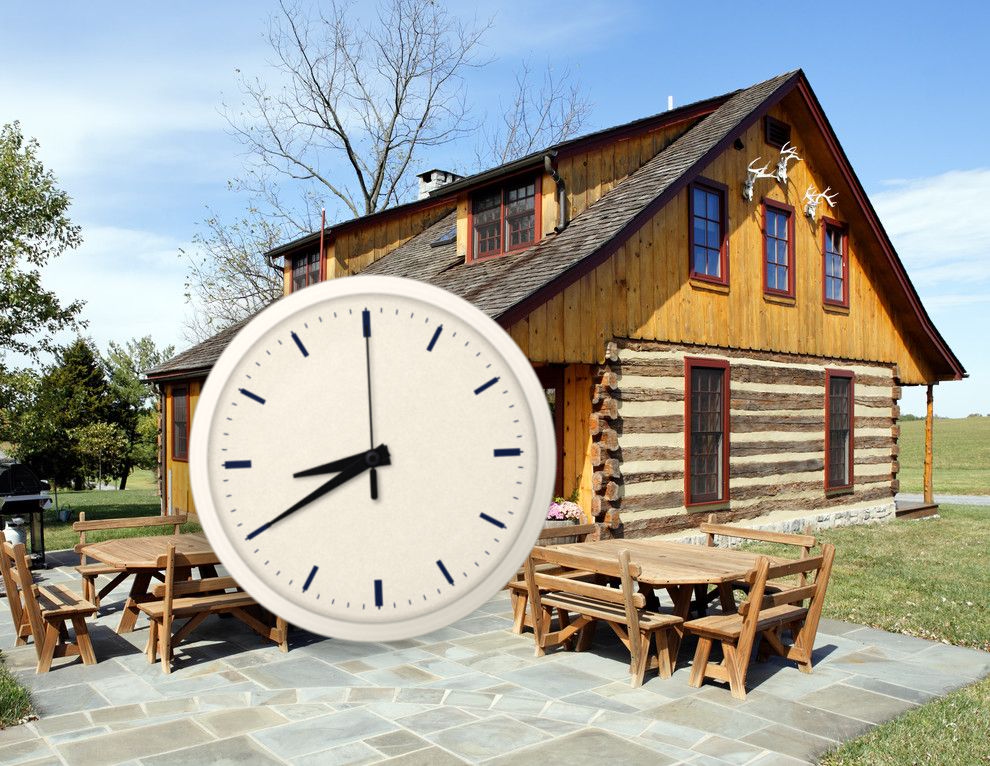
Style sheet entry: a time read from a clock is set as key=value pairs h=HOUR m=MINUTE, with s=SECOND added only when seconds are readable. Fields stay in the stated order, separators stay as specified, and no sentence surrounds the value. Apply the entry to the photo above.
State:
h=8 m=40 s=0
